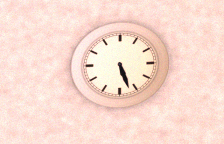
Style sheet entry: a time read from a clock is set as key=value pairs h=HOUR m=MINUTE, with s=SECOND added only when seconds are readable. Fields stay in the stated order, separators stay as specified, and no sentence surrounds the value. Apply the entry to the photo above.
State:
h=5 m=27
